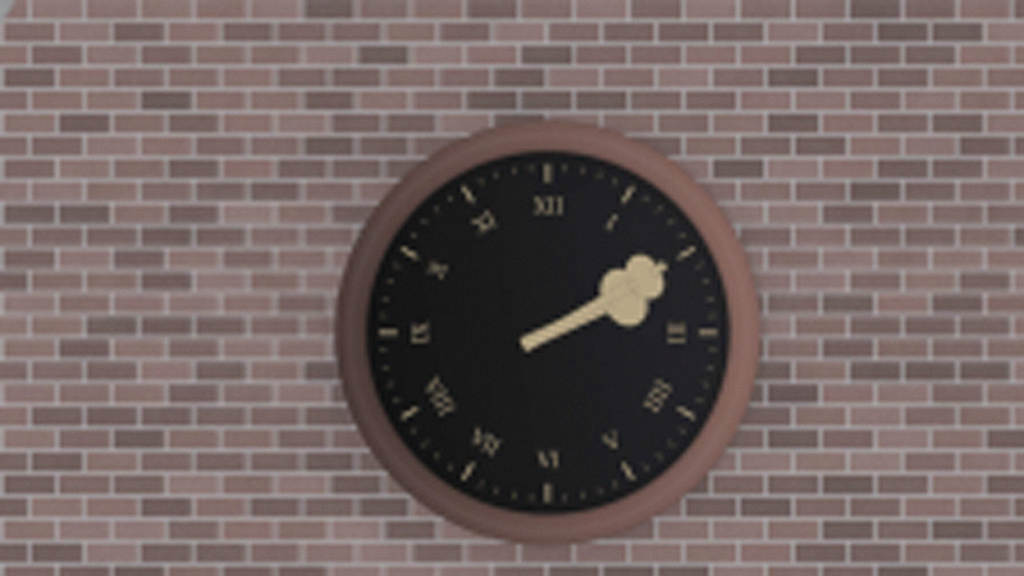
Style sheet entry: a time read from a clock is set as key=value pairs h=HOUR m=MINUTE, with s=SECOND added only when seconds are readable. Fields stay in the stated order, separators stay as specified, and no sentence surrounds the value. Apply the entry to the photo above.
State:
h=2 m=10
